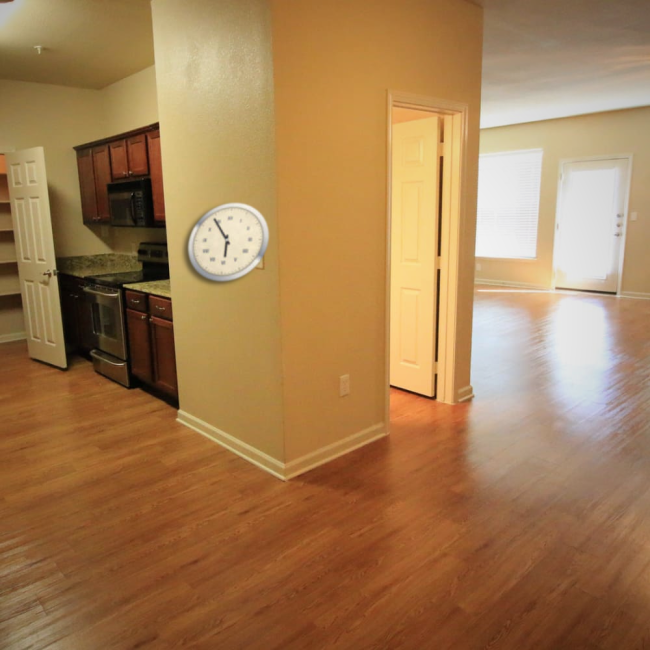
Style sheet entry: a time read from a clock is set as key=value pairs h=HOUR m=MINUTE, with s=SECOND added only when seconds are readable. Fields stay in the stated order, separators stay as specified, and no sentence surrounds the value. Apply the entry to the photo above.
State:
h=5 m=54
